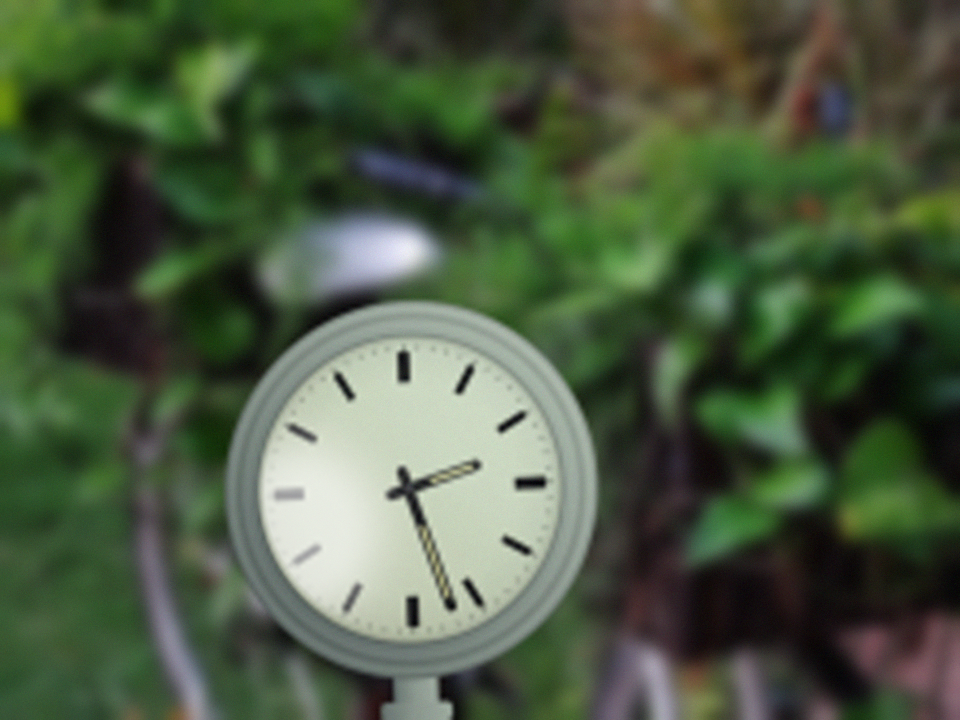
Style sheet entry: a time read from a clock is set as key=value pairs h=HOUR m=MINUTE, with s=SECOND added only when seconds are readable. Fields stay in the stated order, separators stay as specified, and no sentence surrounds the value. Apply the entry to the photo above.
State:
h=2 m=27
